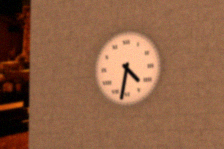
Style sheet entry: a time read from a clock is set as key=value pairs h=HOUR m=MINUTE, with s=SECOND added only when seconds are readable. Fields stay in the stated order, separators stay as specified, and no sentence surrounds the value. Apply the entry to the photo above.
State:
h=4 m=32
